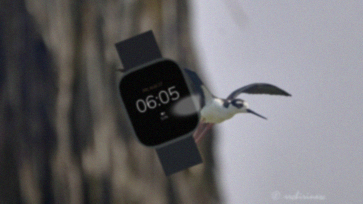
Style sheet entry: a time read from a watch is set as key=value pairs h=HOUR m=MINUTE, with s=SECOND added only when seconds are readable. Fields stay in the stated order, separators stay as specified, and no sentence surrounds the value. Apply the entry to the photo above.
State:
h=6 m=5
